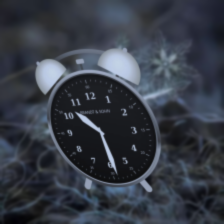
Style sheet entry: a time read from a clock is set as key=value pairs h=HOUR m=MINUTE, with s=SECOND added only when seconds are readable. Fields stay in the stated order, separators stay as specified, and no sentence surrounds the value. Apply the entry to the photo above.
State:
h=10 m=29
